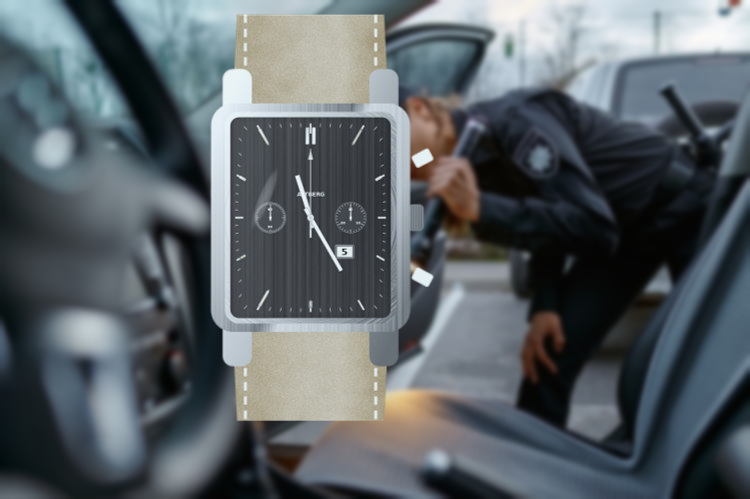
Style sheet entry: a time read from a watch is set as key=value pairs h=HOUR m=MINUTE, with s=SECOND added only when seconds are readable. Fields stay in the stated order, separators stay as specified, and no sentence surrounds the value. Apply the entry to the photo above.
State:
h=11 m=25
